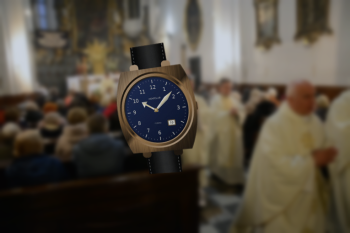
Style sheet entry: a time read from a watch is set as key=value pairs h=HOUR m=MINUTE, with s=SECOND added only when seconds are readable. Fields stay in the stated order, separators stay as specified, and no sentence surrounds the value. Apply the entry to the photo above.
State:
h=10 m=8
